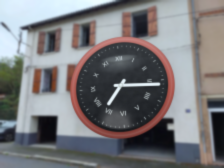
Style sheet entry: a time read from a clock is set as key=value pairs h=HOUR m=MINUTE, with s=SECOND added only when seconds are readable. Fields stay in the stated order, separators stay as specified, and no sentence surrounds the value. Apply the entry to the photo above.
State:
h=7 m=16
